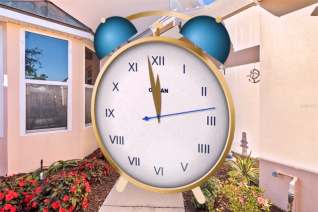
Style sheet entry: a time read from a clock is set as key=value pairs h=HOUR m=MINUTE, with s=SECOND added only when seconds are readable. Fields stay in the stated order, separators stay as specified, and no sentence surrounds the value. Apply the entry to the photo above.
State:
h=11 m=58 s=13
